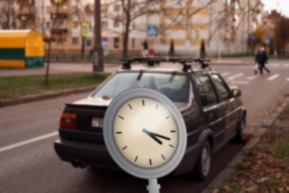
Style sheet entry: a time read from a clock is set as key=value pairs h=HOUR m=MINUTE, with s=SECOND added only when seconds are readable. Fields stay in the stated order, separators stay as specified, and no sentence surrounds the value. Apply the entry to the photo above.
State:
h=4 m=18
